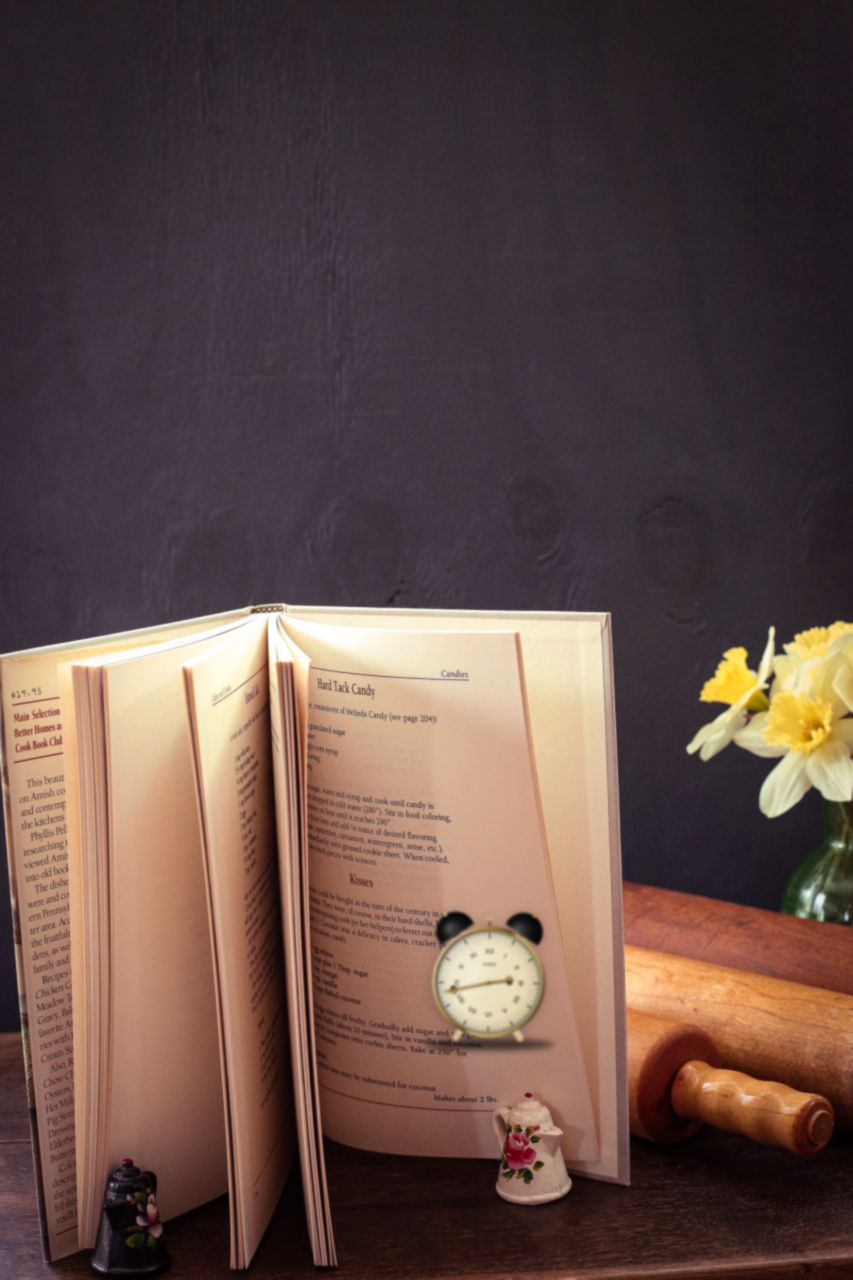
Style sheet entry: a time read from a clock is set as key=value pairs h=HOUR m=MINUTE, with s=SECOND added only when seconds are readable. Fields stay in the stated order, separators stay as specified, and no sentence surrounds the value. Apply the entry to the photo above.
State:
h=2 m=43
